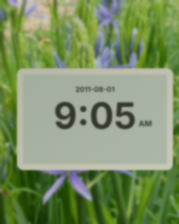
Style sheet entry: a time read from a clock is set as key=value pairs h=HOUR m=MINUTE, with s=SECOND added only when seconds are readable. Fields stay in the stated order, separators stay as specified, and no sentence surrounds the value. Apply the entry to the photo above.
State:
h=9 m=5
